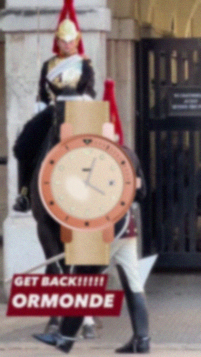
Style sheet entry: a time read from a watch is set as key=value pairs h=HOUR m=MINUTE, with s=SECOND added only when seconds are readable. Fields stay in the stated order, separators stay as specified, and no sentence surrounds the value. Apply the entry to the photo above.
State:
h=4 m=3
